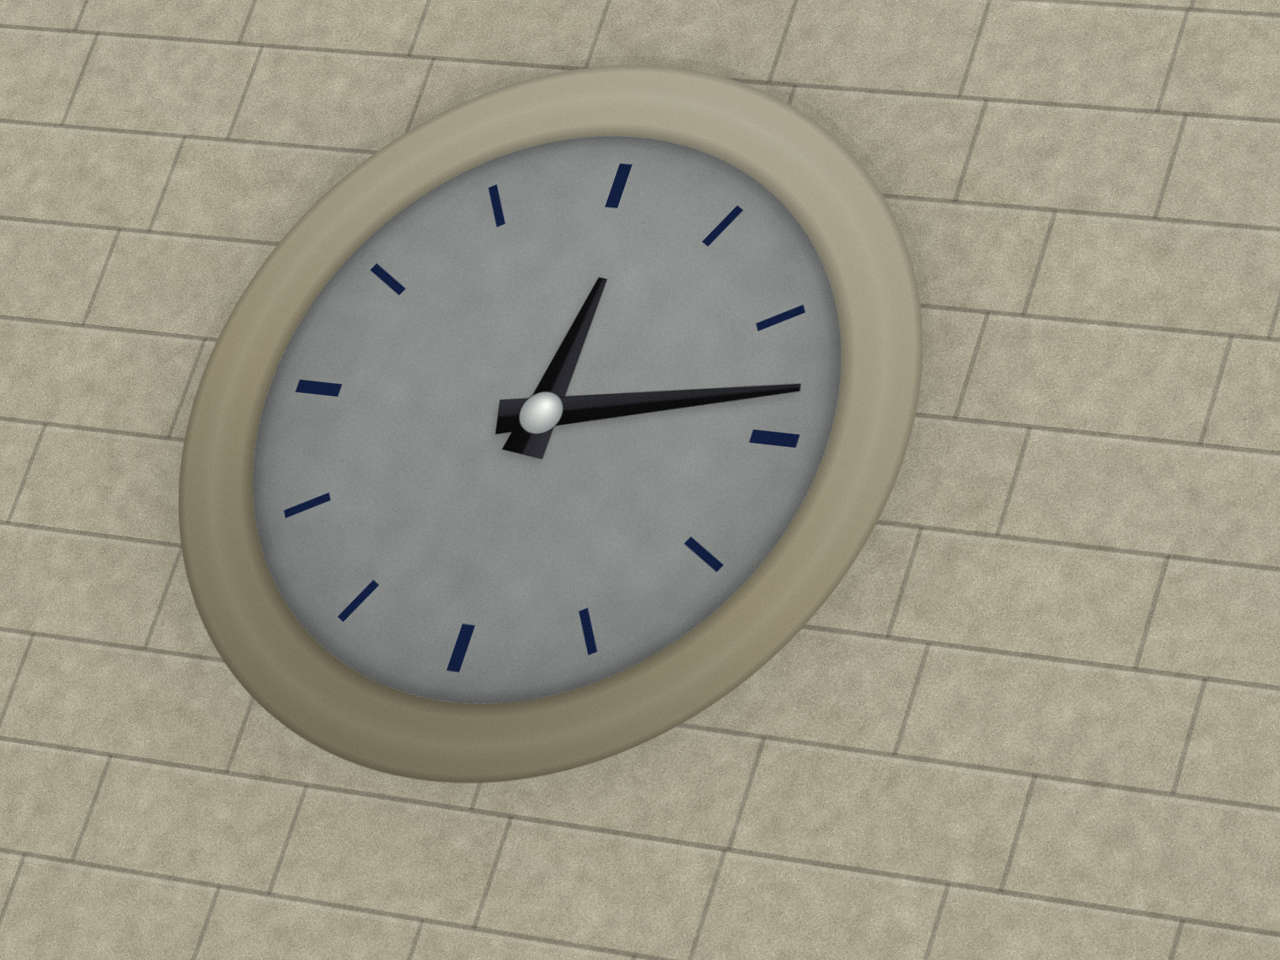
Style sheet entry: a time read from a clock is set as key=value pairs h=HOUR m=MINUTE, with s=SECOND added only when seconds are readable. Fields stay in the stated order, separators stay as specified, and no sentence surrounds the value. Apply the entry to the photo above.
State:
h=12 m=13
